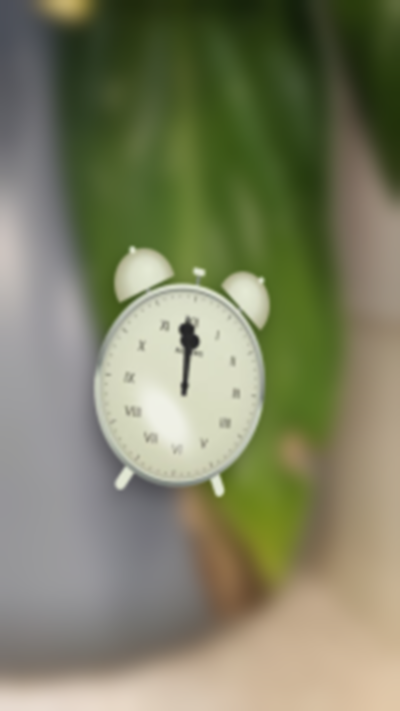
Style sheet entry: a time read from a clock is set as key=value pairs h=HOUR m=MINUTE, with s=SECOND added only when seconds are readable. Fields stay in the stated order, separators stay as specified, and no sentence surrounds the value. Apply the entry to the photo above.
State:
h=11 m=59
